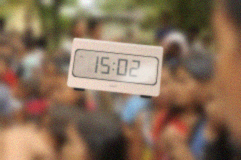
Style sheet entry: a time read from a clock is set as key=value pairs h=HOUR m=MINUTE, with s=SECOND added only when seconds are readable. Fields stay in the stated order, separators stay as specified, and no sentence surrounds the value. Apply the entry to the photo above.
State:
h=15 m=2
